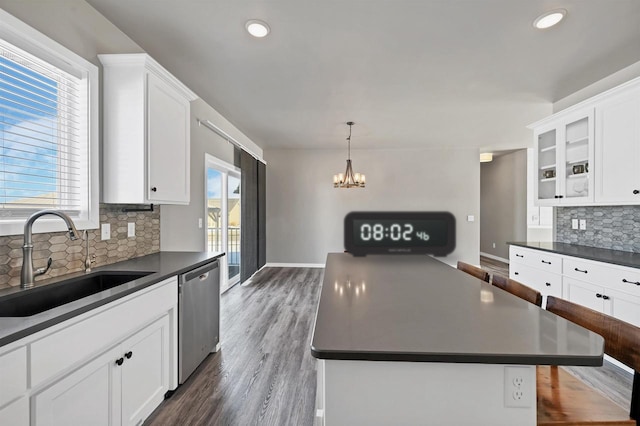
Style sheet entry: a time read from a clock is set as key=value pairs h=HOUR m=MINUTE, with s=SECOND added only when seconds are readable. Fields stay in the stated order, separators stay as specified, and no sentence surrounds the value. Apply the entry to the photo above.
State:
h=8 m=2
